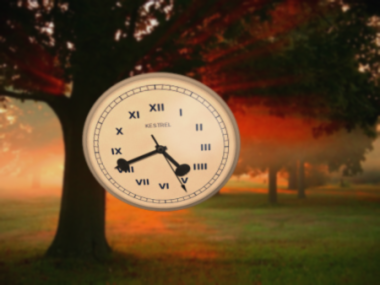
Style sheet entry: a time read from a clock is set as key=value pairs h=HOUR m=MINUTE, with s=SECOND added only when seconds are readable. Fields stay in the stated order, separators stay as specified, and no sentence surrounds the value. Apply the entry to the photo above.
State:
h=4 m=41 s=26
